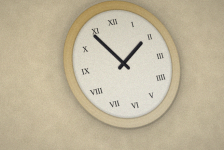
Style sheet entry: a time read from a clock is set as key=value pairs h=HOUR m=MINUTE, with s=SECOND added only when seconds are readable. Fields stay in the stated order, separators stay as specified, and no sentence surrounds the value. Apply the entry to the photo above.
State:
h=1 m=54
